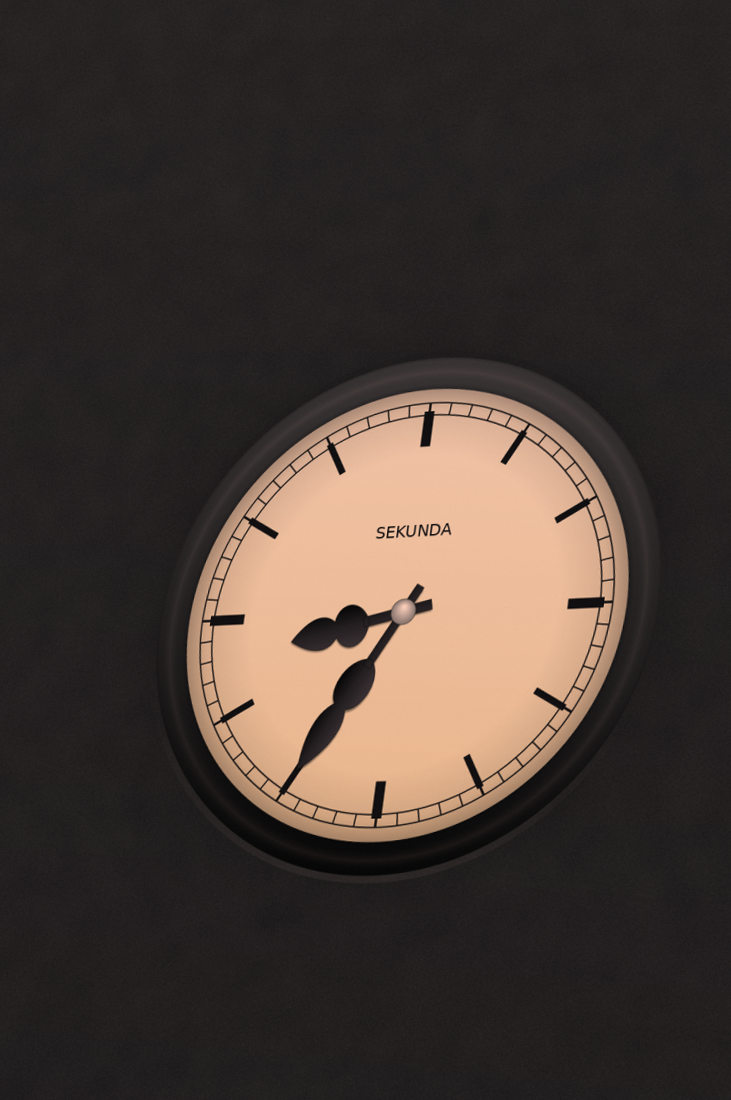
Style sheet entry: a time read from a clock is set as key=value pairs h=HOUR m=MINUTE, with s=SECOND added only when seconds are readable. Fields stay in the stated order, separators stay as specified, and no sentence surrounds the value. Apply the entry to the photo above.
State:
h=8 m=35
